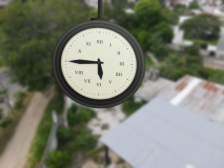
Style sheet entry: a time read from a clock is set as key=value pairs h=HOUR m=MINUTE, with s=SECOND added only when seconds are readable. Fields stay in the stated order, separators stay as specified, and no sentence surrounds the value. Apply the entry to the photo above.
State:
h=5 m=45
